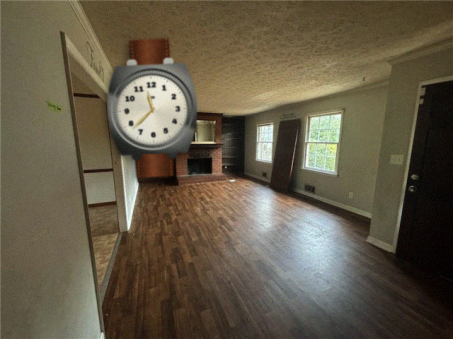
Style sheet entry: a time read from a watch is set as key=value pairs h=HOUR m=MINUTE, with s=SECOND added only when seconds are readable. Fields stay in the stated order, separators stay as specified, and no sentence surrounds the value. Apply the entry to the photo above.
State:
h=11 m=38
